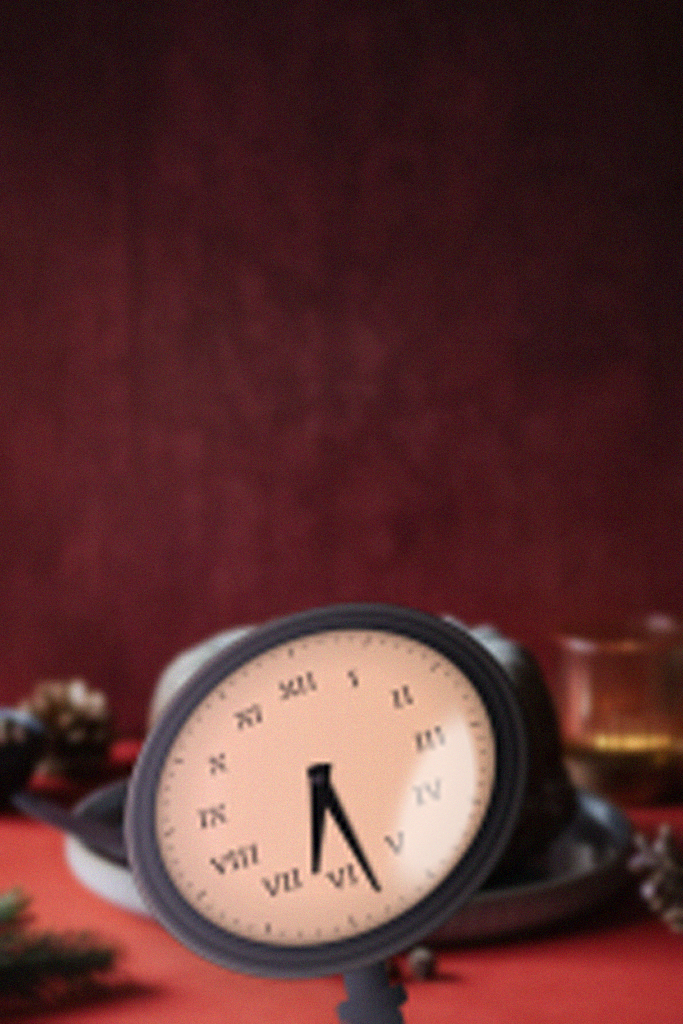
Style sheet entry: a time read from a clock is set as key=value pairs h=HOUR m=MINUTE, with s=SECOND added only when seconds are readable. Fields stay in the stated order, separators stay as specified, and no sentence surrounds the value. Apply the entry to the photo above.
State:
h=6 m=28
